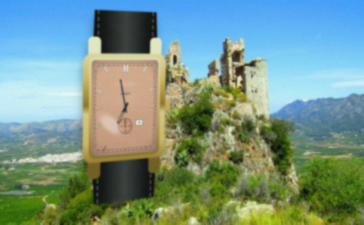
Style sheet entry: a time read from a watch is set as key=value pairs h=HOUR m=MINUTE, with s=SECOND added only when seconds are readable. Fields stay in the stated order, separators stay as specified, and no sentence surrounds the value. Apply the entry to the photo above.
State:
h=6 m=58
